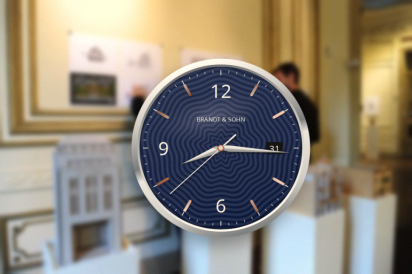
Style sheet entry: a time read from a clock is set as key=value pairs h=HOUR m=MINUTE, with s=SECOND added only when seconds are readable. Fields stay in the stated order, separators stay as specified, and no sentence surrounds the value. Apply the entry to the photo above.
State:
h=8 m=15 s=38
